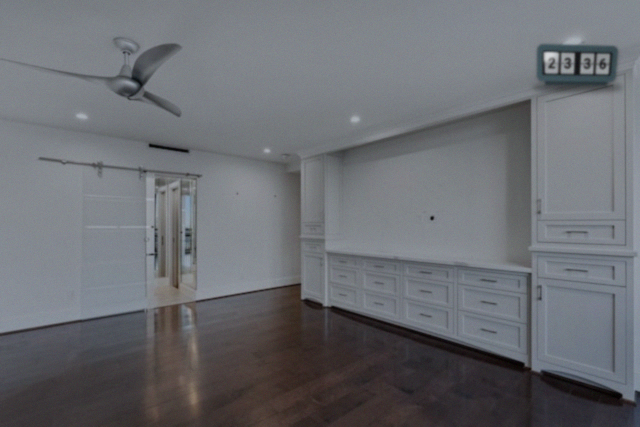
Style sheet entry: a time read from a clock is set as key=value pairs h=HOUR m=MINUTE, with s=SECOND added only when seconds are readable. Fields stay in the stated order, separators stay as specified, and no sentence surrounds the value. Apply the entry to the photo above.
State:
h=23 m=36
